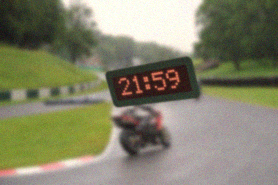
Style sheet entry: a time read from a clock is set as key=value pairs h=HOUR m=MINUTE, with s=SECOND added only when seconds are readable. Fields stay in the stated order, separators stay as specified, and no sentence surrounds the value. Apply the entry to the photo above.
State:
h=21 m=59
